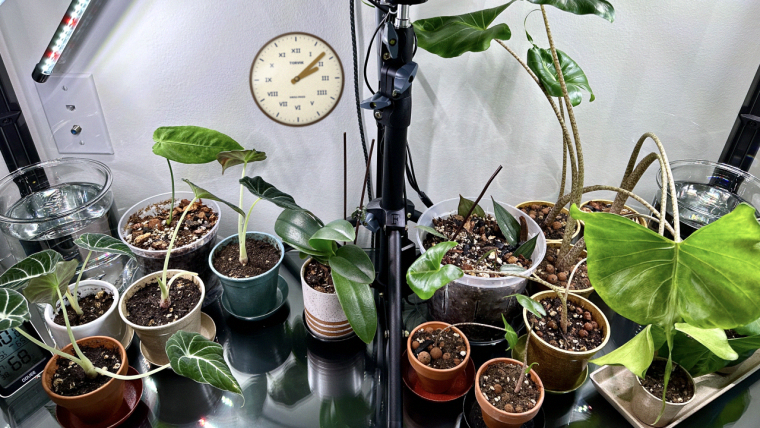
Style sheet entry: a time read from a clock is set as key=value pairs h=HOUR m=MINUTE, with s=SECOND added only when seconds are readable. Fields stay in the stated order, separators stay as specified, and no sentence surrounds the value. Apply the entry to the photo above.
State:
h=2 m=8
